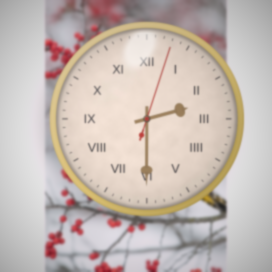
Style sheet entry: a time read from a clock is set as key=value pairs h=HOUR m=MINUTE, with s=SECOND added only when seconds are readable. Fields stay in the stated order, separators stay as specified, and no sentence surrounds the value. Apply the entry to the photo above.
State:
h=2 m=30 s=3
